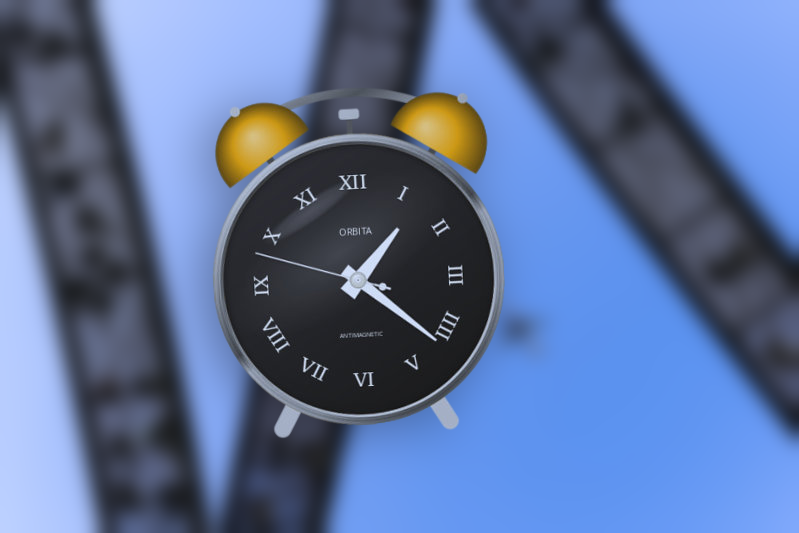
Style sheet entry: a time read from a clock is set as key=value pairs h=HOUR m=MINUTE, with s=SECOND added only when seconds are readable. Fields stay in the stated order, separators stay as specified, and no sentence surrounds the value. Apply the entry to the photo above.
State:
h=1 m=21 s=48
